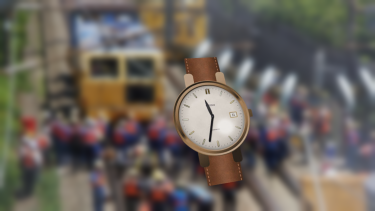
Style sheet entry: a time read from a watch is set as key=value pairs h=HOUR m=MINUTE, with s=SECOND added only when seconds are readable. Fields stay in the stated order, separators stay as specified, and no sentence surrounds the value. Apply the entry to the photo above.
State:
h=11 m=33
